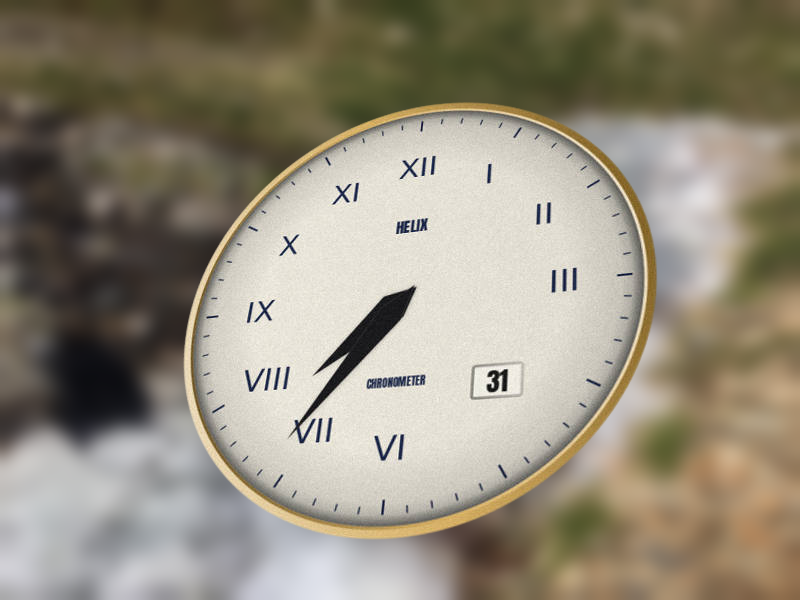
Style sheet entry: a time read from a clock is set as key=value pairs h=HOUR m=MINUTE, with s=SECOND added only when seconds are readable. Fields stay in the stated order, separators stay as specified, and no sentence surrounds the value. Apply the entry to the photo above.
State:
h=7 m=36
